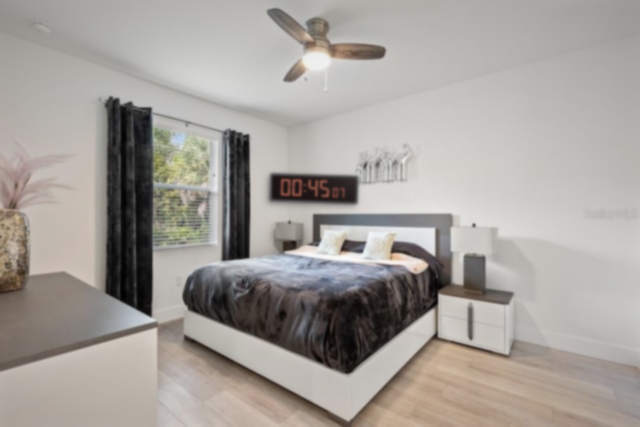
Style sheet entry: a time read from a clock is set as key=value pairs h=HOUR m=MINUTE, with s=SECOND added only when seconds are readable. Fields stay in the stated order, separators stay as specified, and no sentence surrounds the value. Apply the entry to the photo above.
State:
h=0 m=45
